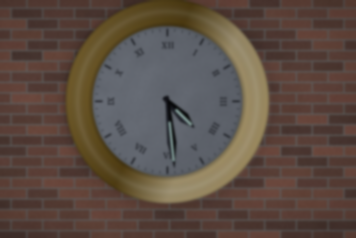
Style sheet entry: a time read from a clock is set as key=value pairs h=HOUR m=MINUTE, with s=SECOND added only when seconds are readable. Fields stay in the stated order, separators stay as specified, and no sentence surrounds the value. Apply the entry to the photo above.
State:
h=4 m=29
